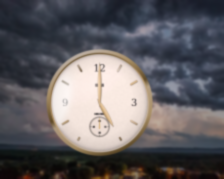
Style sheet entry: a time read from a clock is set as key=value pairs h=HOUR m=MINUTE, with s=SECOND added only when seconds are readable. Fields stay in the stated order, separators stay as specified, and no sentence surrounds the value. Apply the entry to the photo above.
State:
h=5 m=0
